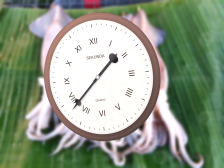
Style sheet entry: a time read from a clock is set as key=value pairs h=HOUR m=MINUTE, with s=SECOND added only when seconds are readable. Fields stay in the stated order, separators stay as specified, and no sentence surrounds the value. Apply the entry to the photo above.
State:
h=1 m=38
